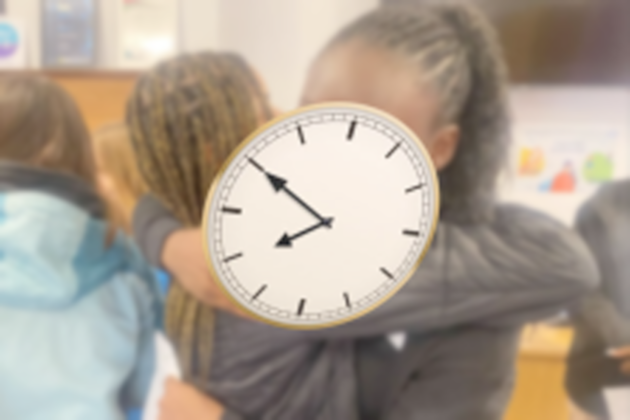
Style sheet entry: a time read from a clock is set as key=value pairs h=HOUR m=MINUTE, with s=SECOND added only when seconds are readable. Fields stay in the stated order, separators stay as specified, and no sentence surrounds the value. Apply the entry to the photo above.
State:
h=7 m=50
